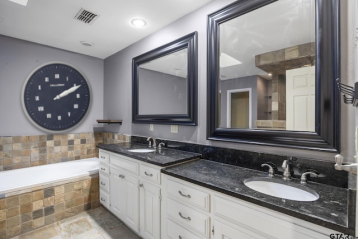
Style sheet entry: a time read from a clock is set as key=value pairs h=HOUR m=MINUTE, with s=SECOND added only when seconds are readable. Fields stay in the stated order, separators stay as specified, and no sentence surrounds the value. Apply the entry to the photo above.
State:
h=2 m=11
